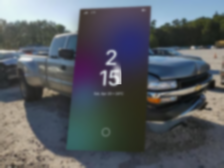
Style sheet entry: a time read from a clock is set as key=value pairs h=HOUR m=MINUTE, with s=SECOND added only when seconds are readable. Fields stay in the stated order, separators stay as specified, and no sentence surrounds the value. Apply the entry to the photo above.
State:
h=2 m=15
